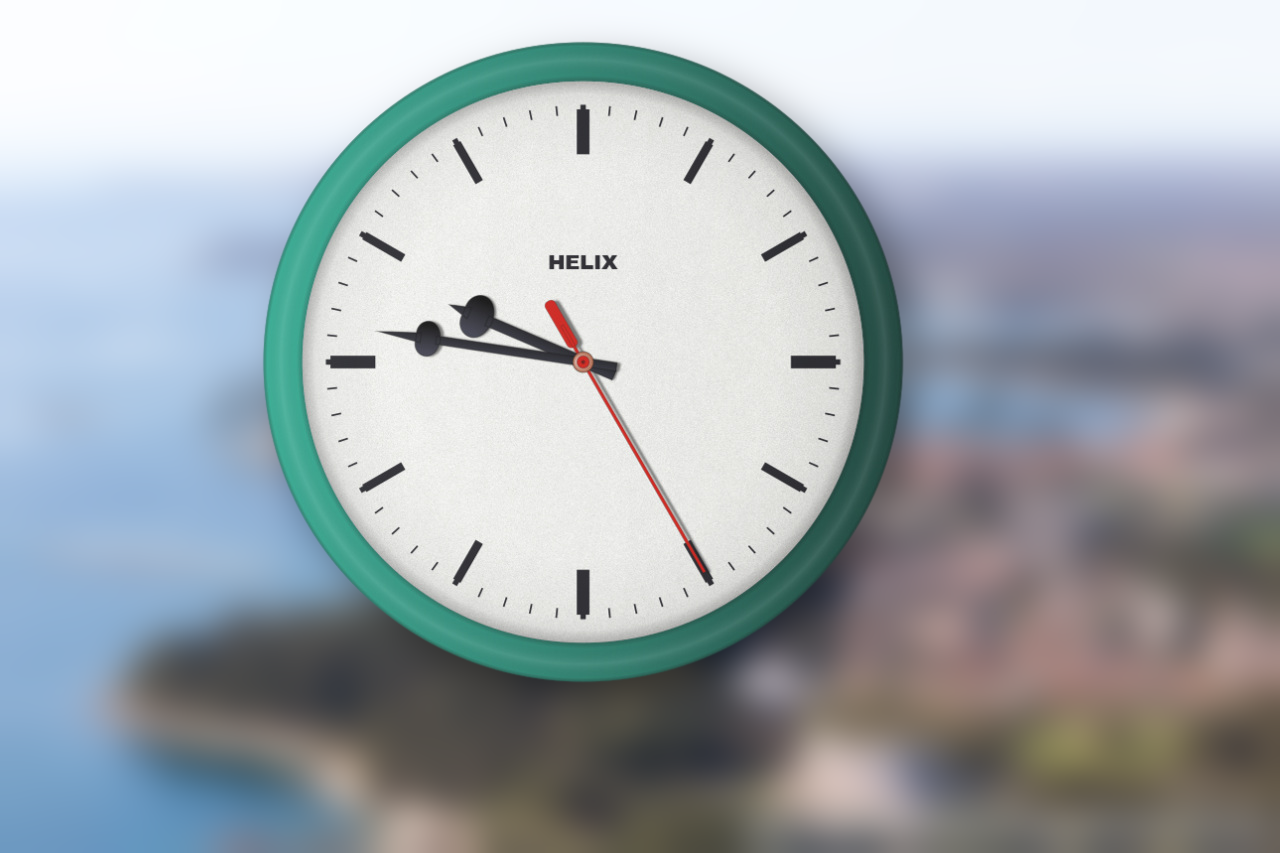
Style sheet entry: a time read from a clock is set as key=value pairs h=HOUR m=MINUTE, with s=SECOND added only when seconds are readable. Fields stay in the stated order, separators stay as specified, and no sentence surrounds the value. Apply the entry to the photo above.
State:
h=9 m=46 s=25
